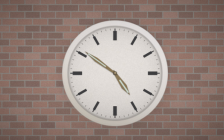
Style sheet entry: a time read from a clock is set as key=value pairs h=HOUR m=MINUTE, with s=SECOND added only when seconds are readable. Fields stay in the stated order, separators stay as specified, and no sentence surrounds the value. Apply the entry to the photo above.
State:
h=4 m=51
